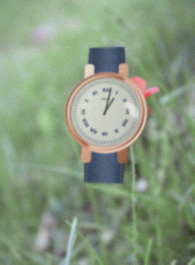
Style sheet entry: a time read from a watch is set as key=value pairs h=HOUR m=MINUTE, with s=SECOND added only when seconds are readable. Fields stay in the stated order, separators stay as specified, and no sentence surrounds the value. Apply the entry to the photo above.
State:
h=1 m=2
